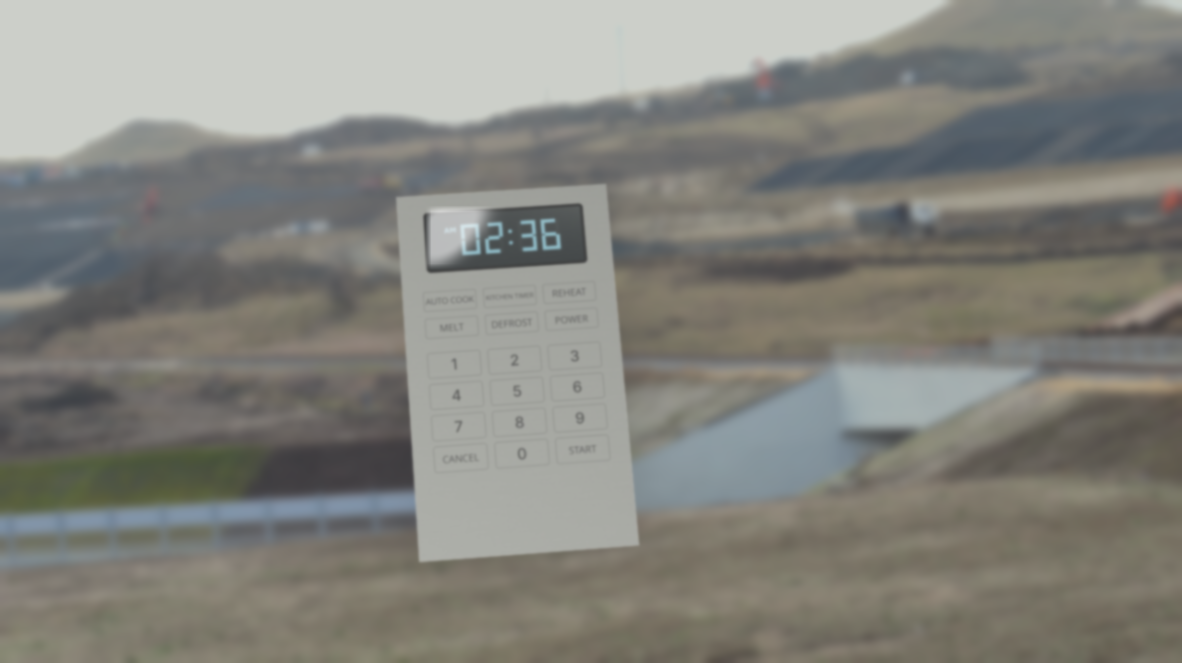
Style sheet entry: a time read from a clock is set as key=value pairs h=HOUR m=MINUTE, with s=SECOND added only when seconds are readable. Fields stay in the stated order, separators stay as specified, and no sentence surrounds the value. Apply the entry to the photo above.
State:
h=2 m=36
